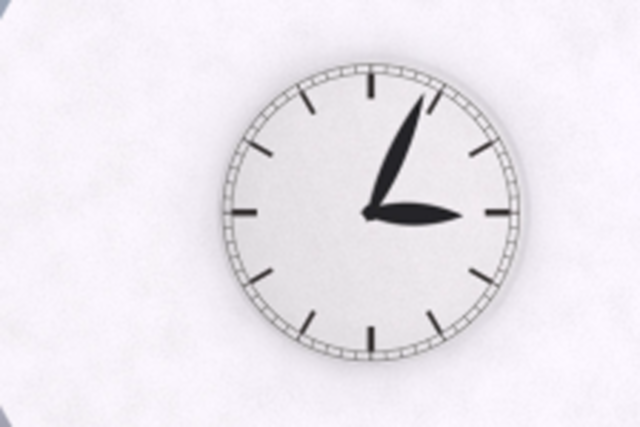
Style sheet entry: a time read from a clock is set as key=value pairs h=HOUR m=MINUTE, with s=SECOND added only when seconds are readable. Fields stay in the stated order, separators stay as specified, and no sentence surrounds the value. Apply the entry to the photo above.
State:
h=3 m=4
